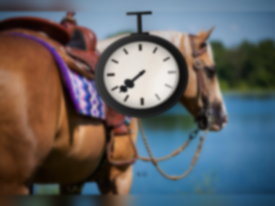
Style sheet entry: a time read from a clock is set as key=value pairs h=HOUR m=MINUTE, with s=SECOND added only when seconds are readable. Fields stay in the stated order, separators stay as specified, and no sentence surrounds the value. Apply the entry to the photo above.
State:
h=7 m=38
